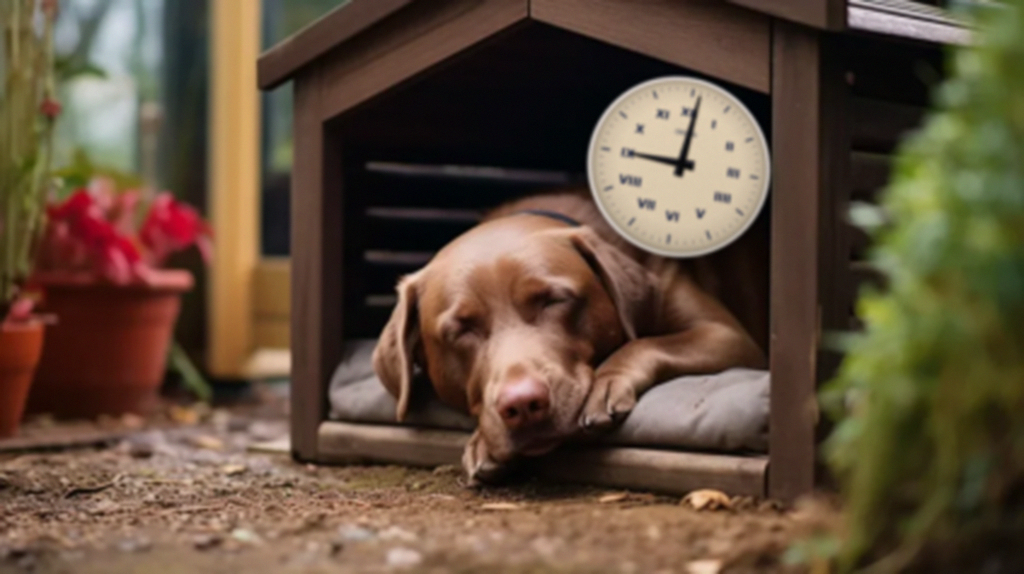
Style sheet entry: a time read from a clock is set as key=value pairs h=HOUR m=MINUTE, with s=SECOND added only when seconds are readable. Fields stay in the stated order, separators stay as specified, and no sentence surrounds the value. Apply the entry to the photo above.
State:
h=9 m=1
